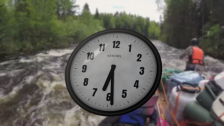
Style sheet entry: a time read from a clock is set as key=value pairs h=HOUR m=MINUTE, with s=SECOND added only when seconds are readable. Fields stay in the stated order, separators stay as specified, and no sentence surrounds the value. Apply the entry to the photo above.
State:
h=6 m=29
